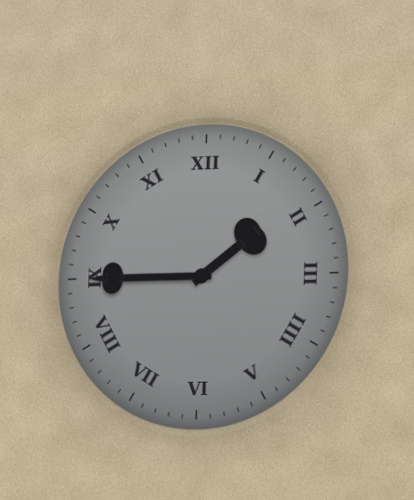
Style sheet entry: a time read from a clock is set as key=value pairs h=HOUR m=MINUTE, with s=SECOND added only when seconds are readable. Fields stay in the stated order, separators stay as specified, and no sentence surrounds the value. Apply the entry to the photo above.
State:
h=1 m=45
